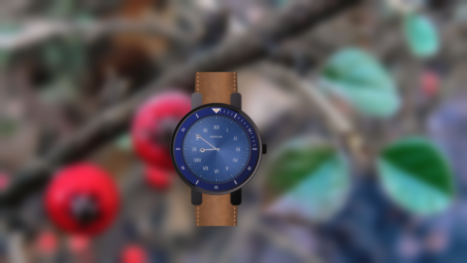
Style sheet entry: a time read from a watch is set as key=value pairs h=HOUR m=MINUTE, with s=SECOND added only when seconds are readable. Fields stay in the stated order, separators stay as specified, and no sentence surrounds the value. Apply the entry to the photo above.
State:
h=8 m=51
